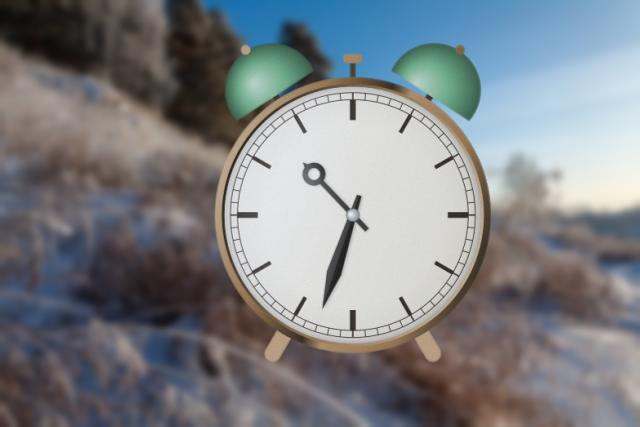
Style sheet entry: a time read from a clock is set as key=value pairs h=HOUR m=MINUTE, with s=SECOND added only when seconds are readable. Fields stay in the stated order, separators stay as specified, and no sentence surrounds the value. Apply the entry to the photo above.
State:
h=10 m=33
